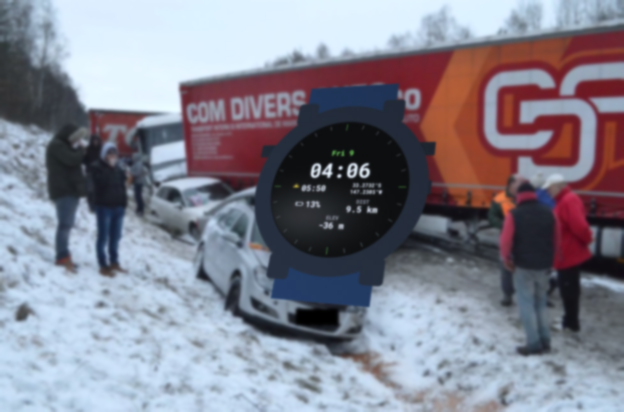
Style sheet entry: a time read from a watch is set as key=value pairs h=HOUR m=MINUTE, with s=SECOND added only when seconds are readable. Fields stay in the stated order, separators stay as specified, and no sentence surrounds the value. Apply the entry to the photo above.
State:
h=4 m=6
